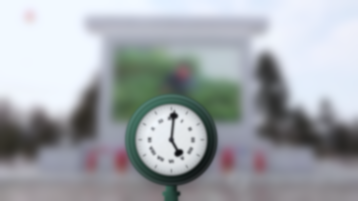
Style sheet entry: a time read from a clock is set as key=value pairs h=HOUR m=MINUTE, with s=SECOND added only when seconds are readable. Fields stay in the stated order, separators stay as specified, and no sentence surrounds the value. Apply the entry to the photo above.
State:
h=5 m=1
